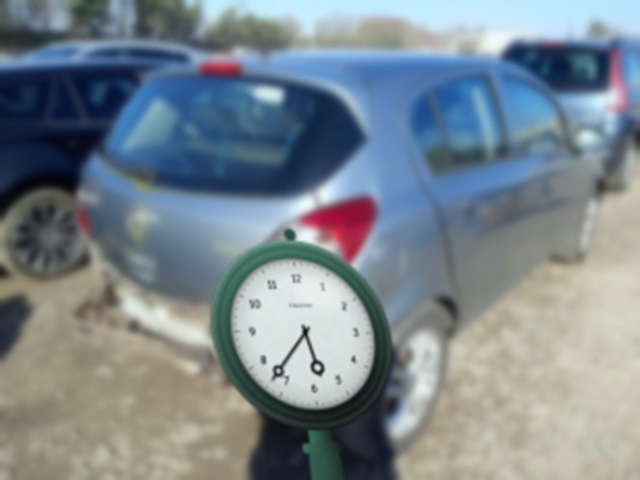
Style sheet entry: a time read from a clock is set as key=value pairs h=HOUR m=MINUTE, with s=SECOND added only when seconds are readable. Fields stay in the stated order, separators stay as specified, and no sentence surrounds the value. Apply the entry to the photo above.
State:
h=5 m=37
